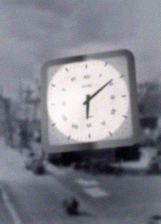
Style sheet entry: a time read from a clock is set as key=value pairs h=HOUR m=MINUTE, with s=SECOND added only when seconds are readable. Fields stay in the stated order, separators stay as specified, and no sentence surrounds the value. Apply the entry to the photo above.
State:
h=6 m=9
